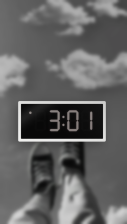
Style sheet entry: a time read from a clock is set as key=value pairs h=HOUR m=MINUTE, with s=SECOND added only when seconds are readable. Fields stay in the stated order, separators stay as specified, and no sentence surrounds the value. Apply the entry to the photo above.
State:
h=3 m=1
